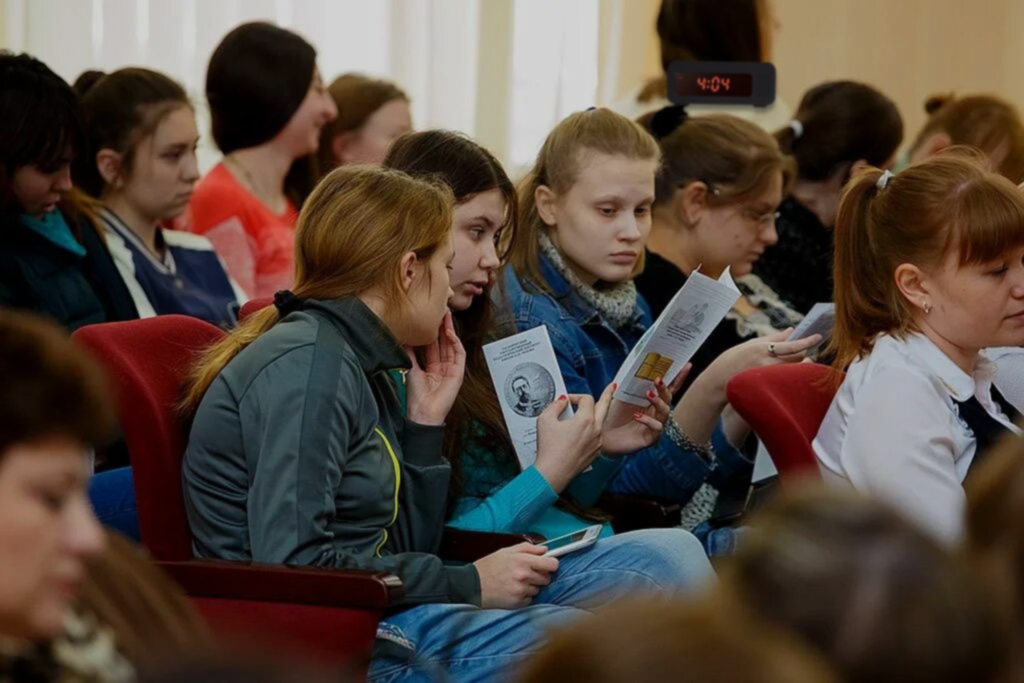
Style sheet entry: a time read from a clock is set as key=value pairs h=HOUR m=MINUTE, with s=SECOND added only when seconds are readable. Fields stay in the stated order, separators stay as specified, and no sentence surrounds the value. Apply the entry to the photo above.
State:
h=4 m=4
